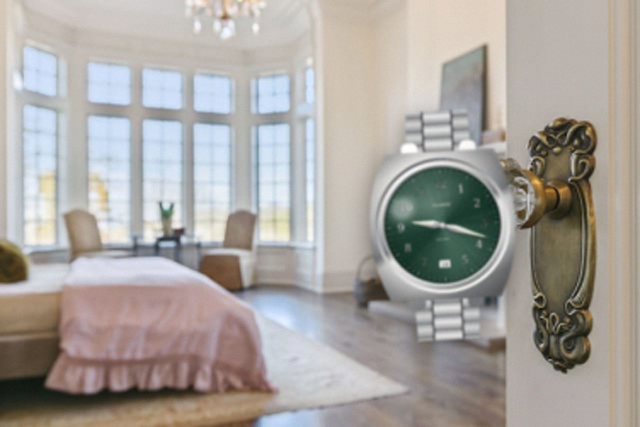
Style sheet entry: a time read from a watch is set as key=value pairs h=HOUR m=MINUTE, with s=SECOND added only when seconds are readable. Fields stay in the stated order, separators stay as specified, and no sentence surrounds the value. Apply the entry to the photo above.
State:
h=9 m=18
